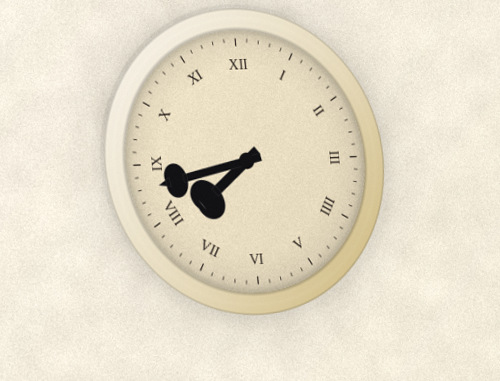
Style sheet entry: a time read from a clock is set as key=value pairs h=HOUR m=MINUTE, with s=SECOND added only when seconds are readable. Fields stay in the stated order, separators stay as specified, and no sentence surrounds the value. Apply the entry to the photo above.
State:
h=7 m=43
